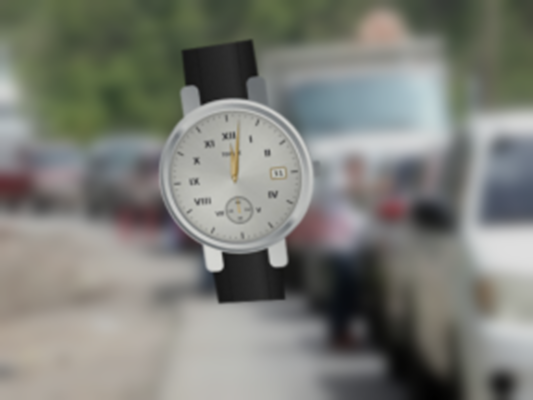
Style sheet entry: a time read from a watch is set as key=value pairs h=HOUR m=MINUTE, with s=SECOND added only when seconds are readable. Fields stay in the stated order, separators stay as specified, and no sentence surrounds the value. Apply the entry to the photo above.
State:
h=12 m=2
